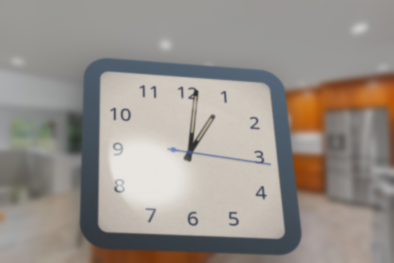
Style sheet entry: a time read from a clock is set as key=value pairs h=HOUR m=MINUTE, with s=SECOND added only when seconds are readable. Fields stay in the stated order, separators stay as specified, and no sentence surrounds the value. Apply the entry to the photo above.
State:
h=1 m=1 s=16
